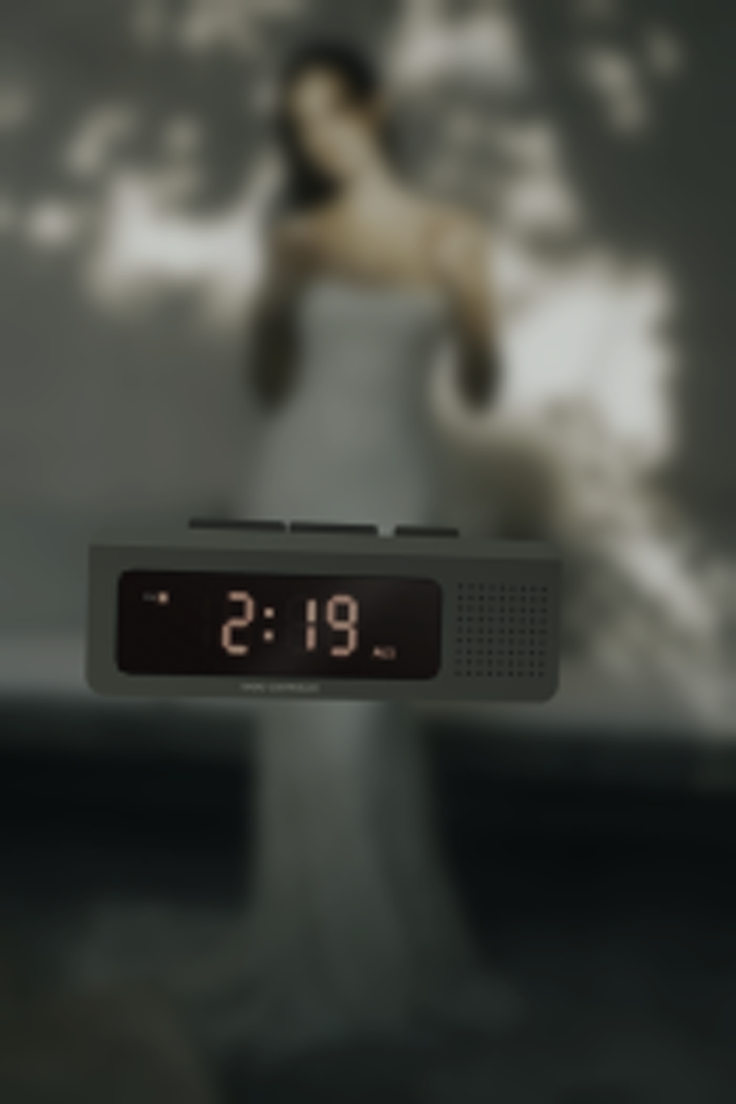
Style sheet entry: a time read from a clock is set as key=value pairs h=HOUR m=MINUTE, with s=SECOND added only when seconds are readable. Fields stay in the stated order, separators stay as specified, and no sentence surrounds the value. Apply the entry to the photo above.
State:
h=2 m=19
